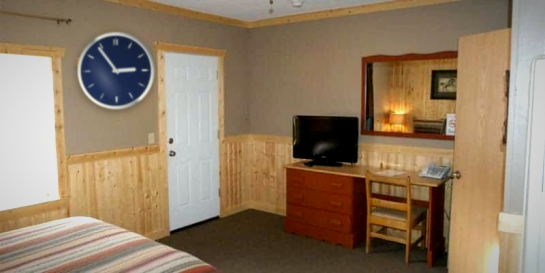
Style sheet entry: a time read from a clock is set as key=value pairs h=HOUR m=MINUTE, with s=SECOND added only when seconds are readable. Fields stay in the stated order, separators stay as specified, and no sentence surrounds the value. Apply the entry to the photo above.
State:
h=2 m=54
